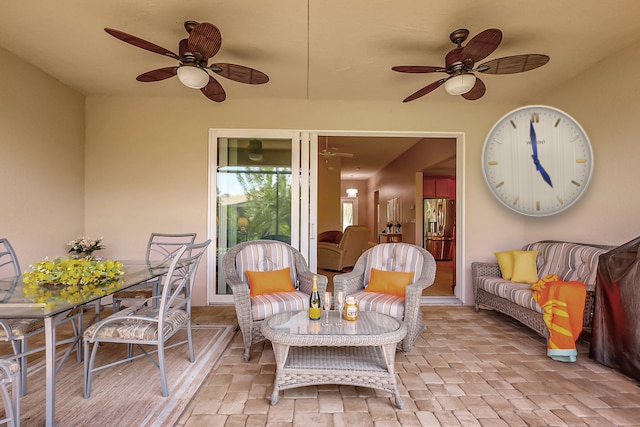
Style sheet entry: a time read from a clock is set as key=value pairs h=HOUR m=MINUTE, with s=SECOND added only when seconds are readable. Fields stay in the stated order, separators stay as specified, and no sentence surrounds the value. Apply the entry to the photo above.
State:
h=4 m=59
